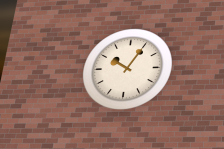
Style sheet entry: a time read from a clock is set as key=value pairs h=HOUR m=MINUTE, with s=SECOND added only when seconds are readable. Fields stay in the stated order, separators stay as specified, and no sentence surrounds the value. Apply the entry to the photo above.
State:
h=10 m=5
